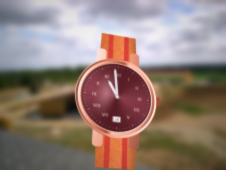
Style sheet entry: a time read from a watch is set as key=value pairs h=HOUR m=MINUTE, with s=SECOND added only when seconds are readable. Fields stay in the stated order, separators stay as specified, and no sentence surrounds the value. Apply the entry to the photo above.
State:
h=10 m=59
